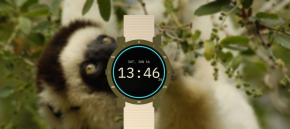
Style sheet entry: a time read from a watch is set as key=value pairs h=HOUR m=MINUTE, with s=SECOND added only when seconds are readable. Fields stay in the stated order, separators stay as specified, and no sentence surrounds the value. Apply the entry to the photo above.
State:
h=13 m=46
